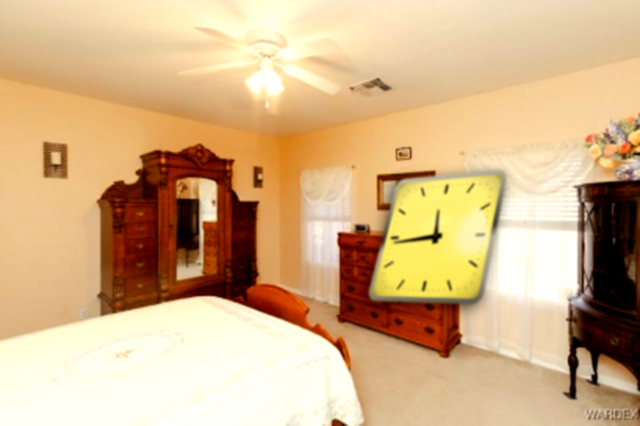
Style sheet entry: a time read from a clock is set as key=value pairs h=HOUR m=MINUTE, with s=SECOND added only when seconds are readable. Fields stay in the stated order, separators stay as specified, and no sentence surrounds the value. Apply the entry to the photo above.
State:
h=11 m=44
